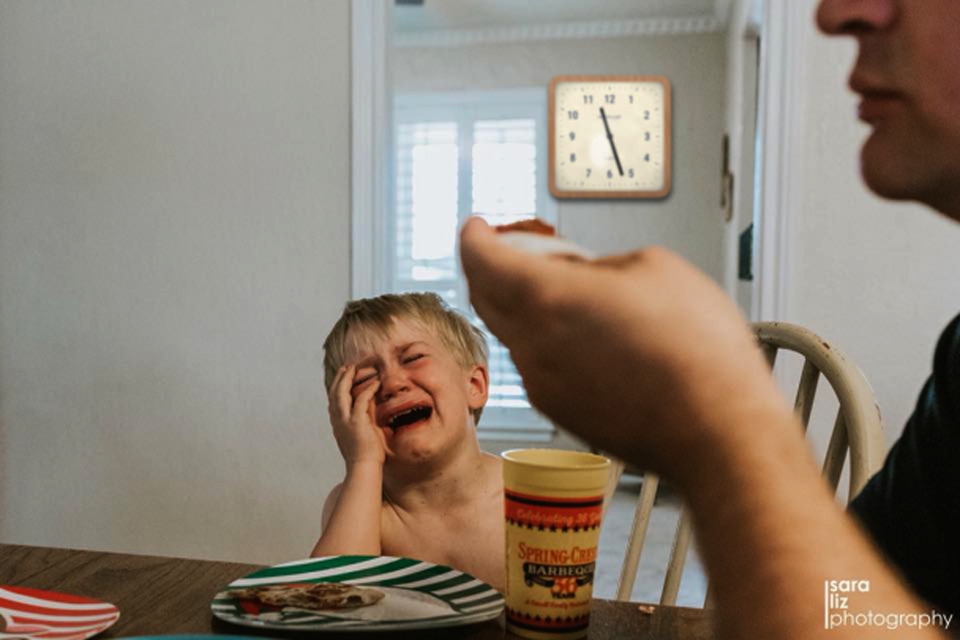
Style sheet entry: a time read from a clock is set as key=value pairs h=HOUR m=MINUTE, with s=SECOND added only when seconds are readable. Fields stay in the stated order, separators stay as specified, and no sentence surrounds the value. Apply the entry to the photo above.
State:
h=11 m=27
